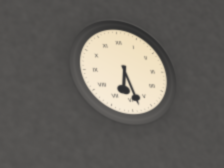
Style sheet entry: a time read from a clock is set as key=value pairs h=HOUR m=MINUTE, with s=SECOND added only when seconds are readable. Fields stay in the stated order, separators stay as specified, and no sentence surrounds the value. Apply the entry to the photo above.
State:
h=6 m=28
